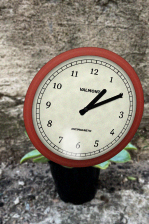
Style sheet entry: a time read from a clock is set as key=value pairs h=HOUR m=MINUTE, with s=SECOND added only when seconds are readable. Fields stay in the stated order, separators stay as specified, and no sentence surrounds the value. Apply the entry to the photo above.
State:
h=1 m=10
